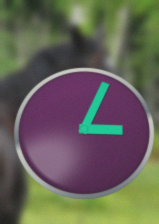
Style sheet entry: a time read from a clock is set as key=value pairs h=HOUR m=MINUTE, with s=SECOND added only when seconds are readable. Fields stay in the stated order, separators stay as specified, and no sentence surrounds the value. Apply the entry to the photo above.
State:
h=3 m=4
